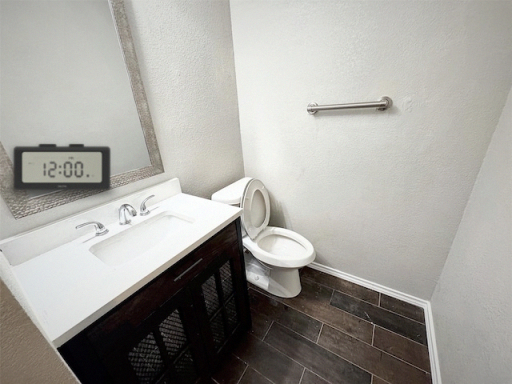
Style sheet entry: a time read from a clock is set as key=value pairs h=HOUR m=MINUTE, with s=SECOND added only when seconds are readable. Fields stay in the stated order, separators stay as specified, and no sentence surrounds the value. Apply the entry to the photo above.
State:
h=12 m=0
